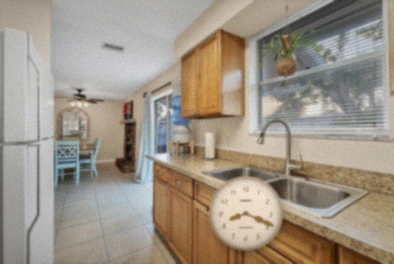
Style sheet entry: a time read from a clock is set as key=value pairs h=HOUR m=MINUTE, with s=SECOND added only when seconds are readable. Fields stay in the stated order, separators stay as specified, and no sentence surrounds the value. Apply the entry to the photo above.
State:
h=8 m=19
